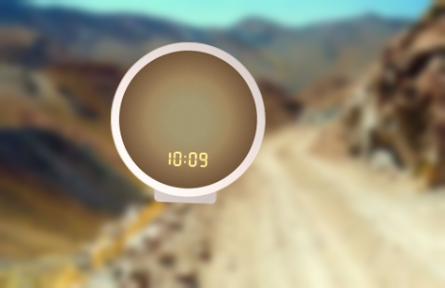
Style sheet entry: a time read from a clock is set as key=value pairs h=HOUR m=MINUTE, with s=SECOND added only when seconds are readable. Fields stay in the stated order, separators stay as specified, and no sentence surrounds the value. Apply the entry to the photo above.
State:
h=10 m=9
